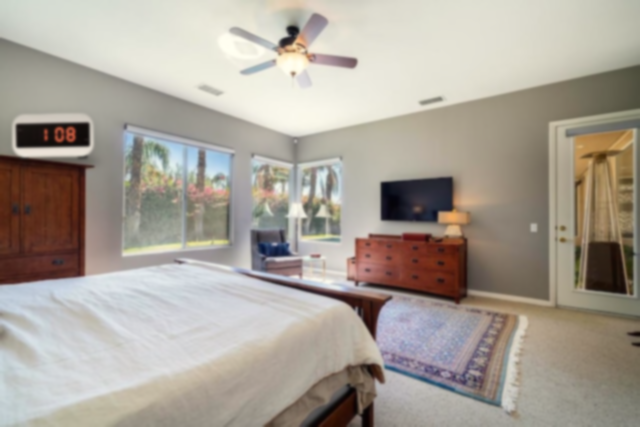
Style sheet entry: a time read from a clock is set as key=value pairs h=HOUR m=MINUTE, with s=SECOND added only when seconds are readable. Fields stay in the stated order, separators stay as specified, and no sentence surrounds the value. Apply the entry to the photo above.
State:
h=1 m=8
